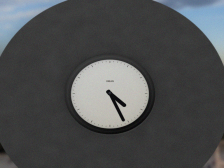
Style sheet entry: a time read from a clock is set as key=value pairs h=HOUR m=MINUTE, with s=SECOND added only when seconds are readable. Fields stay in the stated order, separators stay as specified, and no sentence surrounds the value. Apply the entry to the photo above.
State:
h=4 m=26
